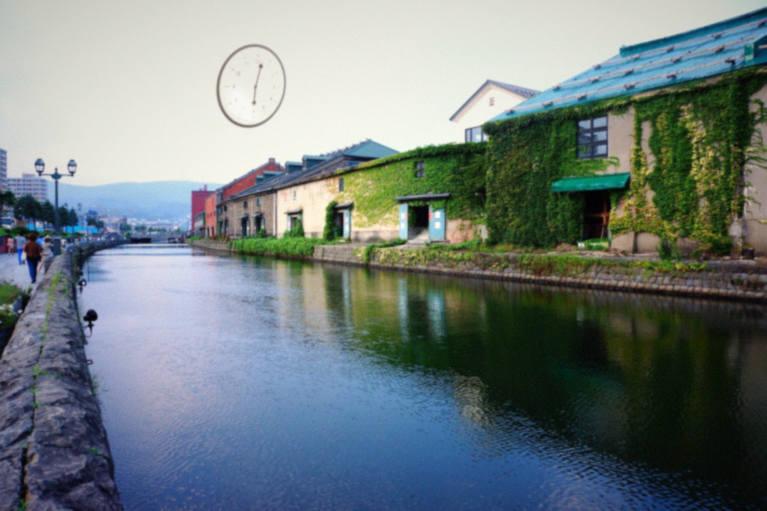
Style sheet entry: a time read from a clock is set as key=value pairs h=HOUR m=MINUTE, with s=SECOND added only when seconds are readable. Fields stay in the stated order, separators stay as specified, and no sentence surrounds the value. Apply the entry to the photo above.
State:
h=6 m=2
